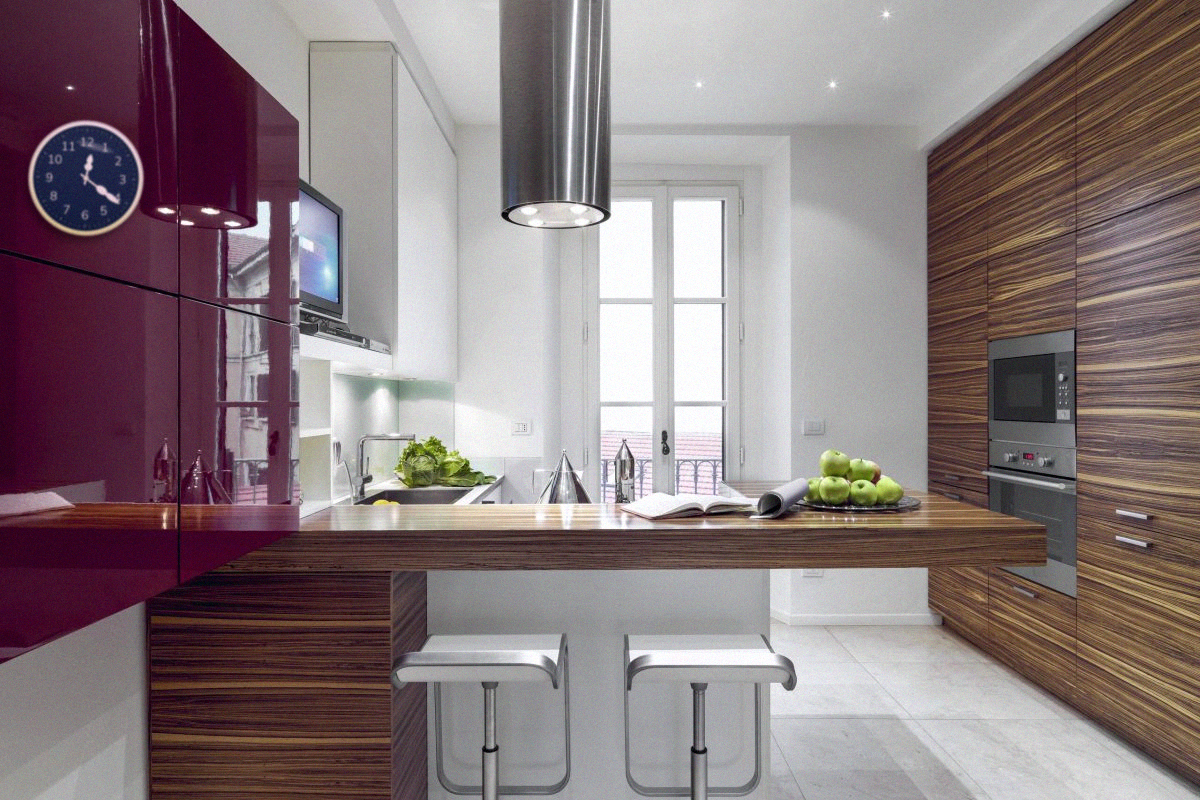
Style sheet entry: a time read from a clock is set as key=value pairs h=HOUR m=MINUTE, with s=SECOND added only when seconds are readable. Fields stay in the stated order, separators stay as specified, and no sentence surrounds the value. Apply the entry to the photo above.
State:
h=12 m=21
